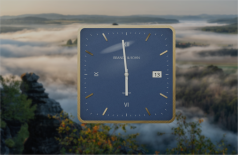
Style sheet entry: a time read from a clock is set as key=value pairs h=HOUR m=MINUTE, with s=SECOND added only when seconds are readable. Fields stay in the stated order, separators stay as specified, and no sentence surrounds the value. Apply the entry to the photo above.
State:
h=5 m=59
